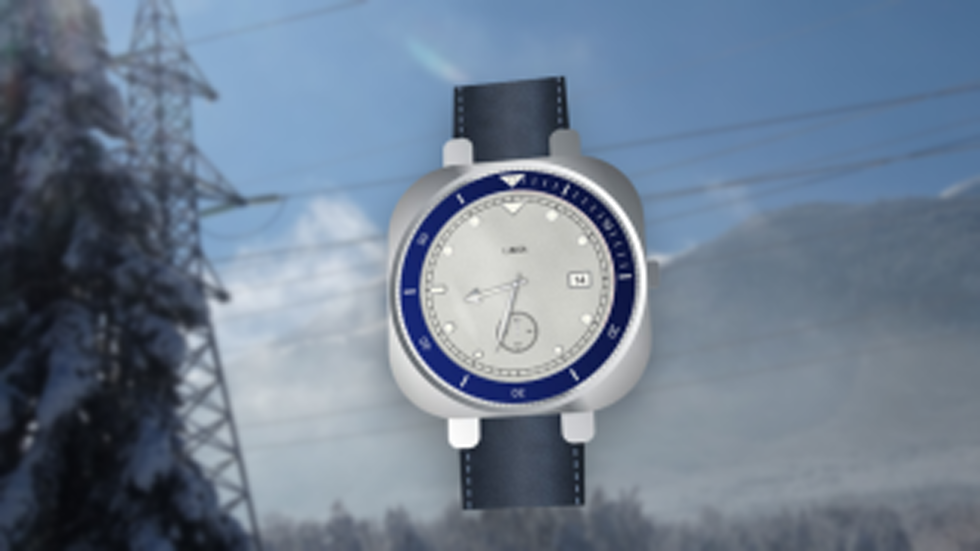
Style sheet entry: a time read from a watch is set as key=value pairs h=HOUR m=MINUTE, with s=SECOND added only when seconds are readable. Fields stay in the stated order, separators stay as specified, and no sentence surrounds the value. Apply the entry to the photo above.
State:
h=8 m=33
